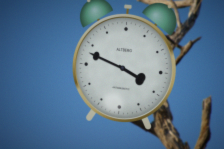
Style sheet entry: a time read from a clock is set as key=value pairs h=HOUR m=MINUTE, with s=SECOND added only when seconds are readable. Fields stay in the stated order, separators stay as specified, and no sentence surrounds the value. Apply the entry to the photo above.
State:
h=3 m=48
